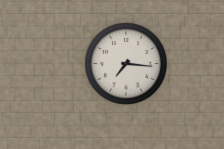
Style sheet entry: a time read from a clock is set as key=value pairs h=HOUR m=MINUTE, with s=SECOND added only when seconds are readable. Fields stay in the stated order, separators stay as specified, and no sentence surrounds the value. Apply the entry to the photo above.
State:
h=7 m=16
